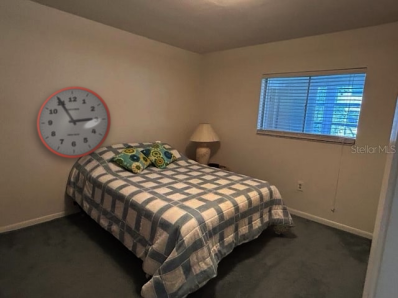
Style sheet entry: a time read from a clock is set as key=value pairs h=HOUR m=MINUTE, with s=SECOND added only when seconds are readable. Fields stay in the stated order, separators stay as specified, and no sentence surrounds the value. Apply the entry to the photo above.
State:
h=2 m=55
